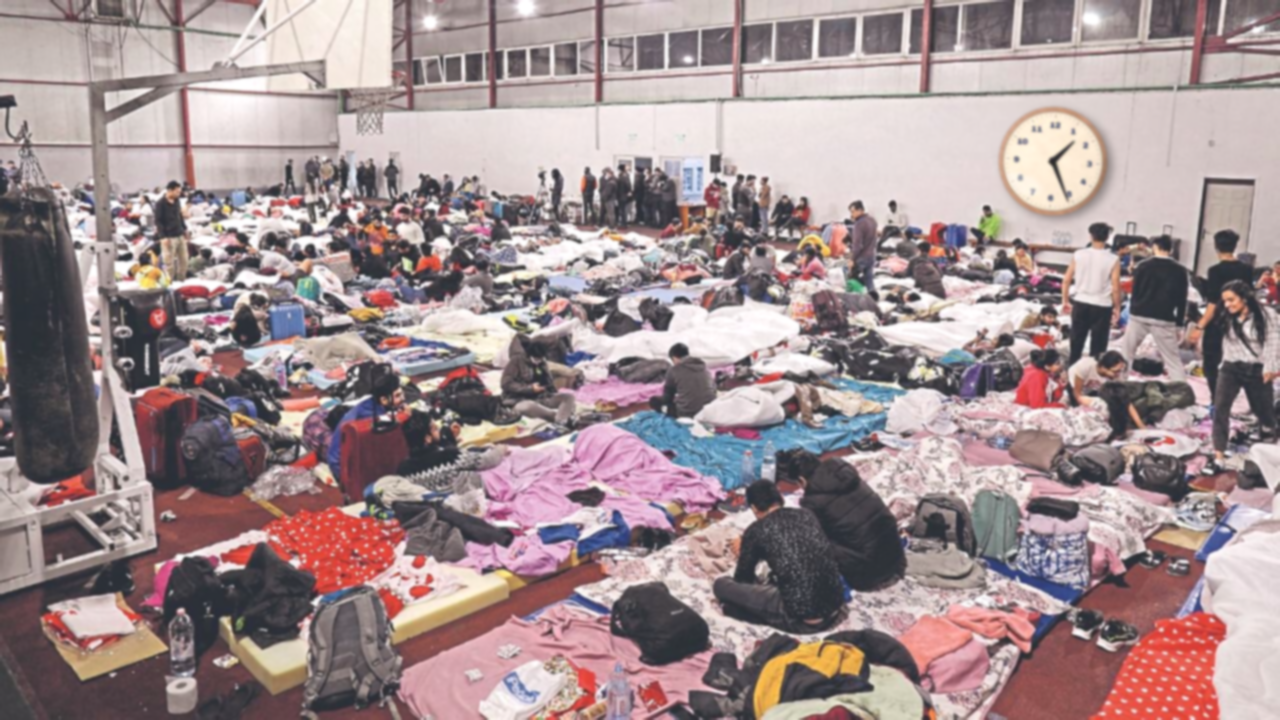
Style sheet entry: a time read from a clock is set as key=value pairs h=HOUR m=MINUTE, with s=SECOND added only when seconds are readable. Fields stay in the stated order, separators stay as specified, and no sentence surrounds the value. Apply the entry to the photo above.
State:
h=1 m=26
